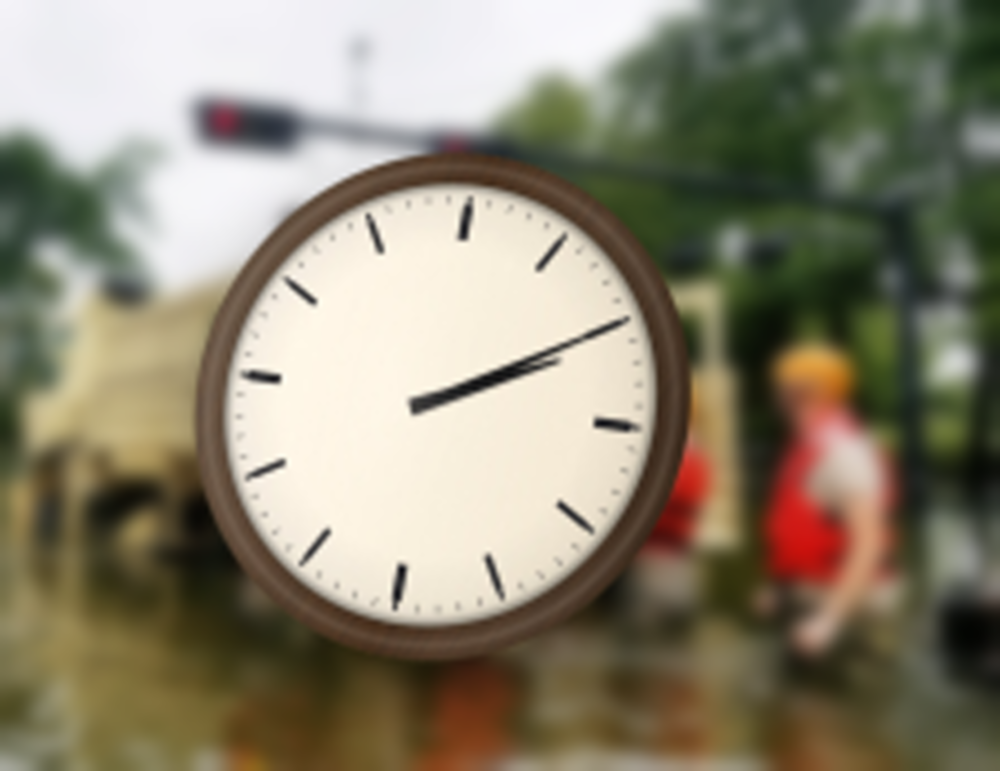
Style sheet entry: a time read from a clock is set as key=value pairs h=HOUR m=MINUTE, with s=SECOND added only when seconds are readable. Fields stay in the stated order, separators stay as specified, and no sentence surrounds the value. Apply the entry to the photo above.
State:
h=2 m=10
